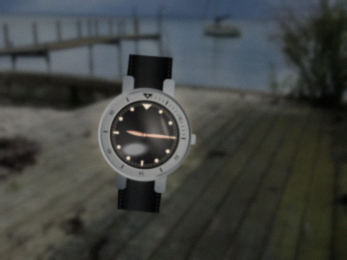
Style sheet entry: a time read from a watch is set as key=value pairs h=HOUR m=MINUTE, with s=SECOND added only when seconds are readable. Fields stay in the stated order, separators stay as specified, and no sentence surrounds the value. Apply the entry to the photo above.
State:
h=9 m=15
